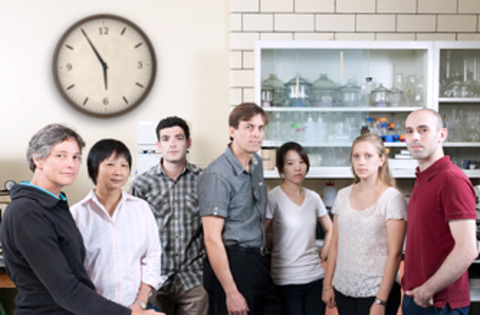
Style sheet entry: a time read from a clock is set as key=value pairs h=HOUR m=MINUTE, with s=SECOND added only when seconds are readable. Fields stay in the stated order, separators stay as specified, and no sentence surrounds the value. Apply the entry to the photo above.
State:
h=5 m=55
